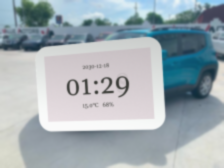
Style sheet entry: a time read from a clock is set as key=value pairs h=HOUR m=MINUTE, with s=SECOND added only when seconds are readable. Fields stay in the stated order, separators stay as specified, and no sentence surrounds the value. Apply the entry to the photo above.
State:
h=1 m=29
